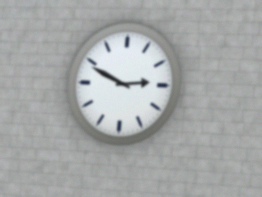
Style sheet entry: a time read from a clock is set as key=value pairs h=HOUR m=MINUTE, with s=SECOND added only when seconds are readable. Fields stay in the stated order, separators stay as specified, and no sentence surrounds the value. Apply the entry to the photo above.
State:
h=2 m=49
